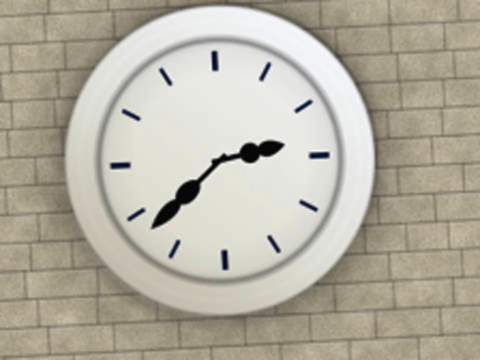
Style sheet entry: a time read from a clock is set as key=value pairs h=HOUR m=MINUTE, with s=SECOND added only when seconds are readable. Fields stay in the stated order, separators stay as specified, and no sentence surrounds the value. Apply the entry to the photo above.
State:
h=2 m=38
